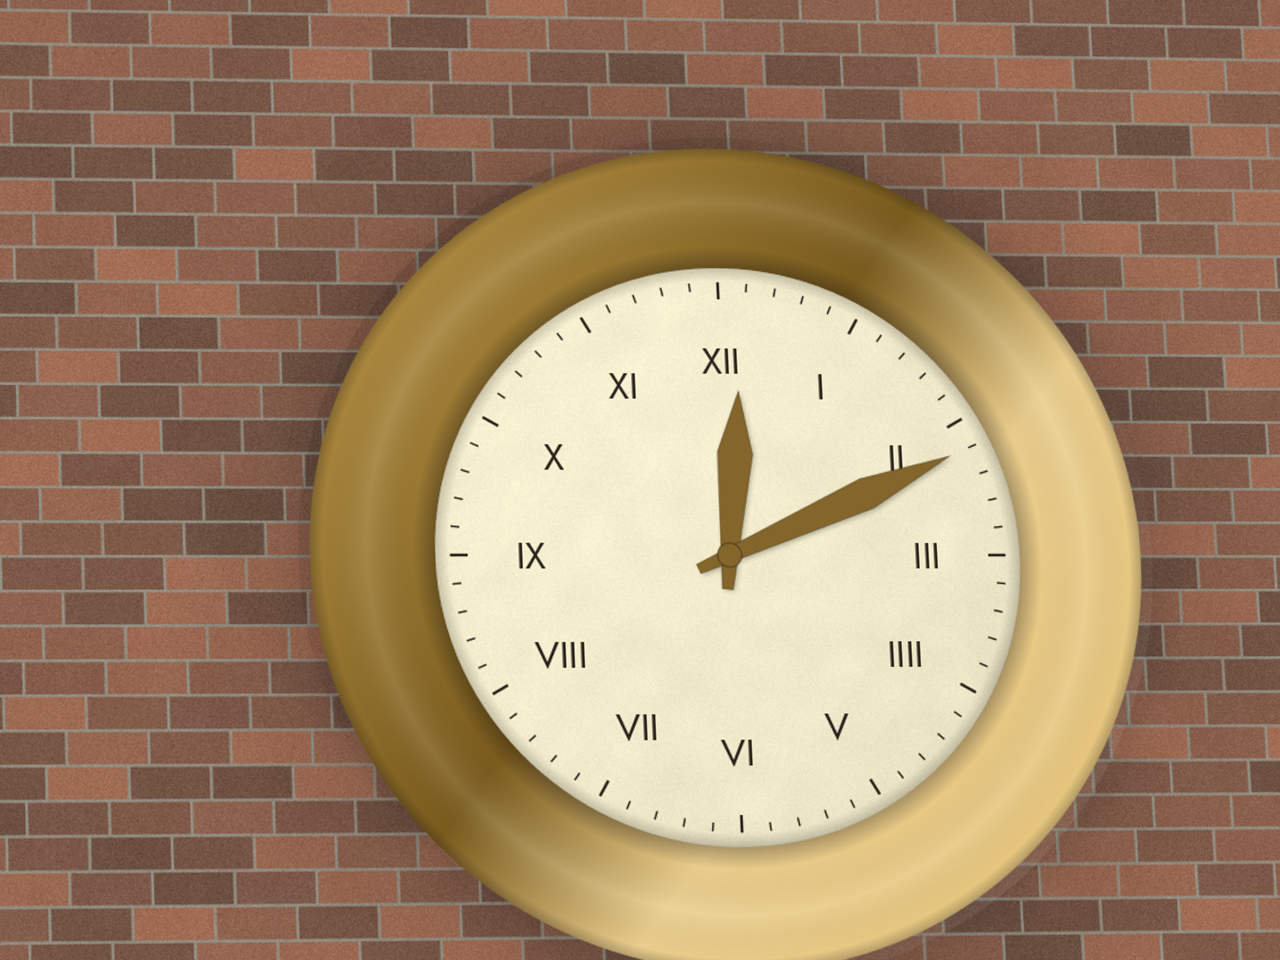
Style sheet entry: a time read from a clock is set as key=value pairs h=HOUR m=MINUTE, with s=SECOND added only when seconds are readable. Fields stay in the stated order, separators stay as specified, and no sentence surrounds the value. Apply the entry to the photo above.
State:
h=12 m=11
